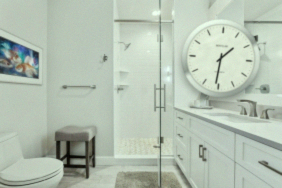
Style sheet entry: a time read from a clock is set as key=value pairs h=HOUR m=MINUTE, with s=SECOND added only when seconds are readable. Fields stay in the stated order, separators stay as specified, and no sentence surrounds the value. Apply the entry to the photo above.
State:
h=1 m=31
